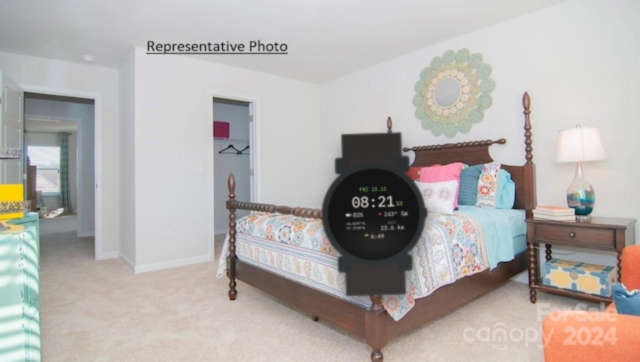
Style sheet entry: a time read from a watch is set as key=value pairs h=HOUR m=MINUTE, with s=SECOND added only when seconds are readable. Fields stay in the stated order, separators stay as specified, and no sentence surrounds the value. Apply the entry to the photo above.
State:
h=8 m=21
